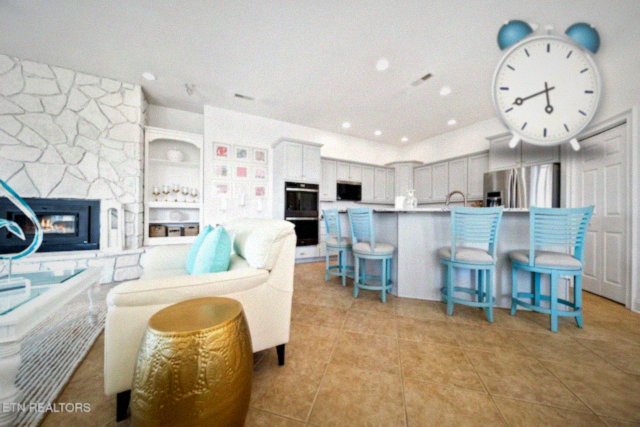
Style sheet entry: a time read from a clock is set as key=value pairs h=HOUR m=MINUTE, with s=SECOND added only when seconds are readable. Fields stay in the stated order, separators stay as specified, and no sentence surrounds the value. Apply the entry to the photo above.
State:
h=5 m=41
